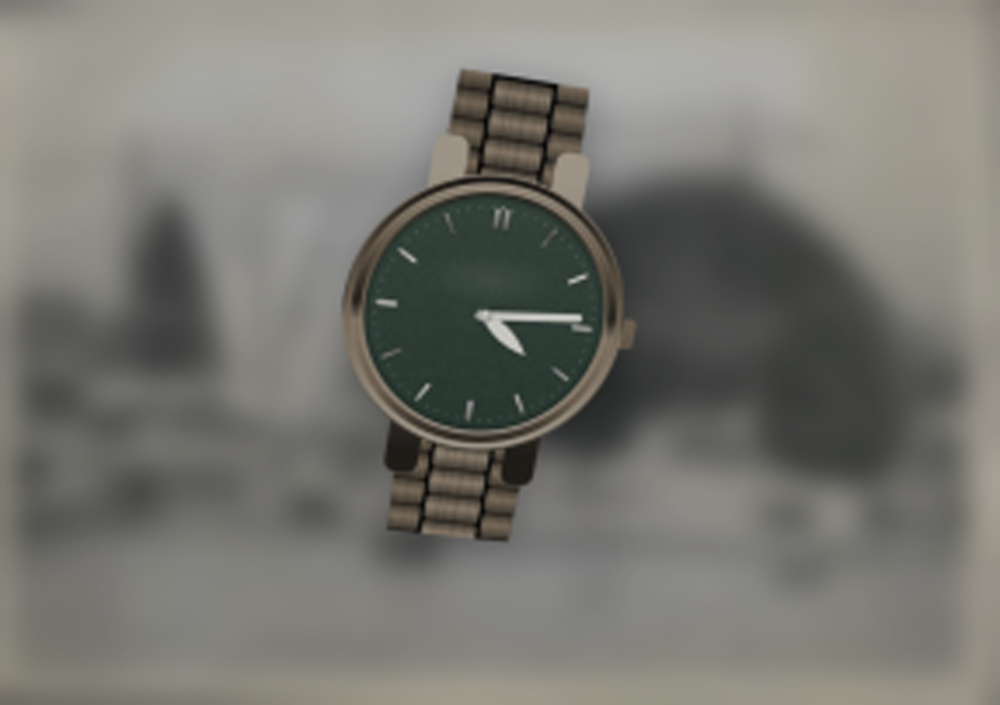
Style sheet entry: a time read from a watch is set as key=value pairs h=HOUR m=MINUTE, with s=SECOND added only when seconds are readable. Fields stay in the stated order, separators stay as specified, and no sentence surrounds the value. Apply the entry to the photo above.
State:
h=4 m=14
